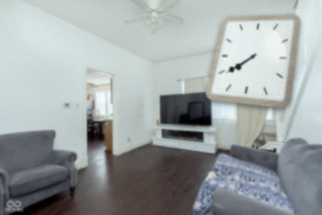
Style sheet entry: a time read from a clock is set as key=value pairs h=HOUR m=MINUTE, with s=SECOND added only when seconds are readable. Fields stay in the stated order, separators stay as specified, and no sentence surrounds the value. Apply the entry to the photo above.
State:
h=7 m=39
